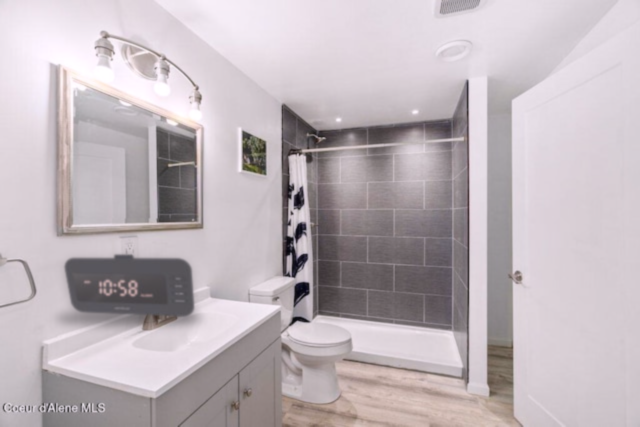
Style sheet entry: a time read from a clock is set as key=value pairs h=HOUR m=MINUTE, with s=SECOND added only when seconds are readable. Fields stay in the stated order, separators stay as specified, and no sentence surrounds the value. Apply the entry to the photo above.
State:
h=10 m=58
